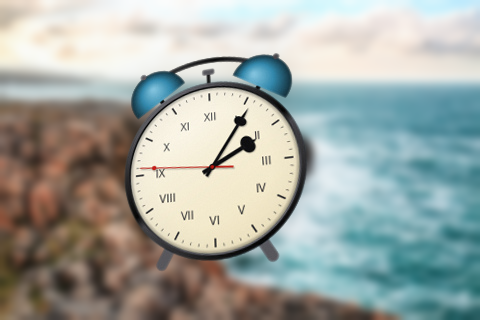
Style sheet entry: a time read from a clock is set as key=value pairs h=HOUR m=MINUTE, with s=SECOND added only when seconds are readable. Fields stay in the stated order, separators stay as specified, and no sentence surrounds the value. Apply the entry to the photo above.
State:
h=2 m=5 s=46
